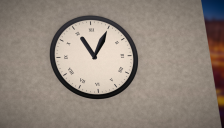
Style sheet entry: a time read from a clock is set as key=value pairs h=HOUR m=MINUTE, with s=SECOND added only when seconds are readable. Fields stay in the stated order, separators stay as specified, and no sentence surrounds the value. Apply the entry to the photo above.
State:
h=11 m=5
